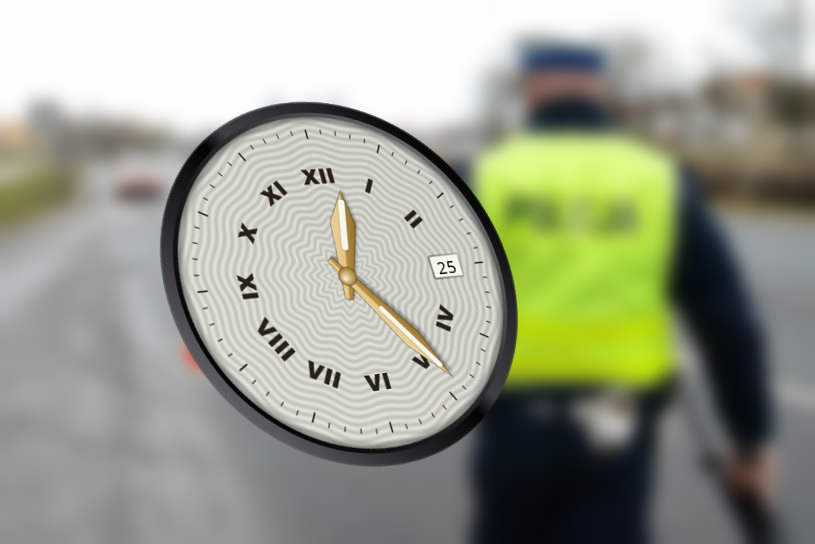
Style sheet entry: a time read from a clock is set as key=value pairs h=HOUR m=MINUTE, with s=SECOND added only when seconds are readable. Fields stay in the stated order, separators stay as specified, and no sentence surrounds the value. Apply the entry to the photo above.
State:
h=12 m=24
